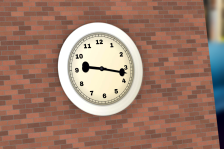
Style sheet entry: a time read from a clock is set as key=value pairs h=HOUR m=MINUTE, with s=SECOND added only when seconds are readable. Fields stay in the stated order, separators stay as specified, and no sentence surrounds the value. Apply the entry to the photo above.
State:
h=9 m=17
